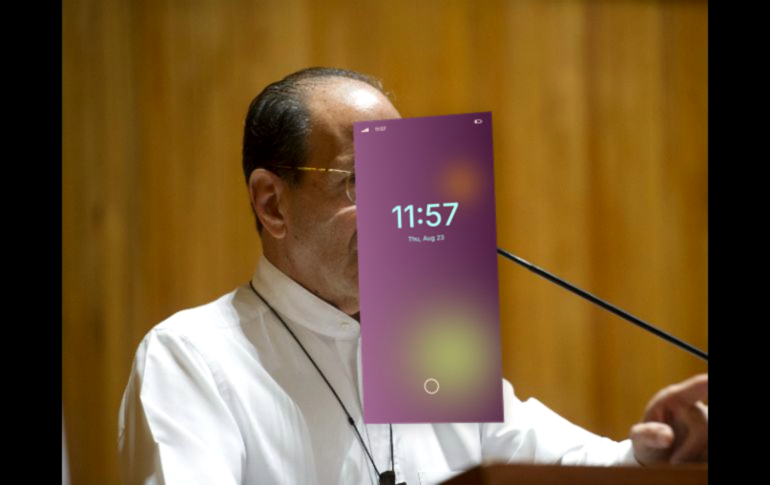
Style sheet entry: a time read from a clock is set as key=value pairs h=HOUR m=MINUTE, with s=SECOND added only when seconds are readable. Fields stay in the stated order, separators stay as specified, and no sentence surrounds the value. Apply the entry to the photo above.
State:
h=11 m=57
